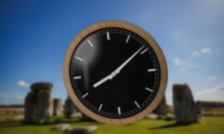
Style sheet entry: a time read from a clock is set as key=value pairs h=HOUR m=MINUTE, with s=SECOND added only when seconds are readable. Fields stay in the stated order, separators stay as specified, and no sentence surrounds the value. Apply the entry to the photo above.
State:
h=8 m=9
